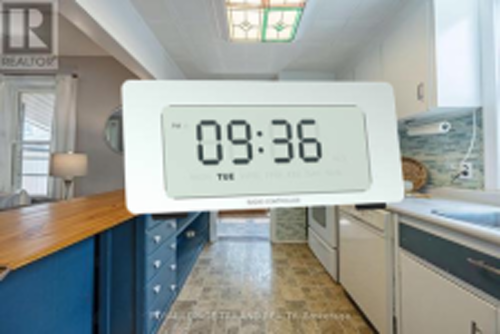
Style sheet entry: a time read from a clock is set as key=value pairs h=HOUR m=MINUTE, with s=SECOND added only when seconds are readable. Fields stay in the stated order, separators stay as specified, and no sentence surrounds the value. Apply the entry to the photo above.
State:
h=9 m=36
